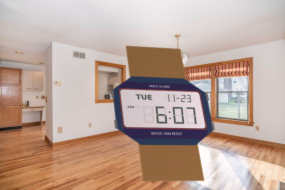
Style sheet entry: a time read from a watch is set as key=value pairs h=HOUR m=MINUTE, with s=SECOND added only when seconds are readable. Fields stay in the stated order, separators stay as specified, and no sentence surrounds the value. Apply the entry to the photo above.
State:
h=6 m=7
